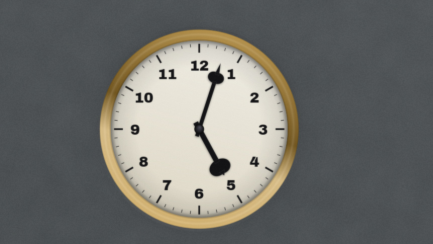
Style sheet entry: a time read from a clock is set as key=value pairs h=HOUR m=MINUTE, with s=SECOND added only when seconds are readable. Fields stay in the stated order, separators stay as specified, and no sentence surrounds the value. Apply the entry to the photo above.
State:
h=5 m=3
